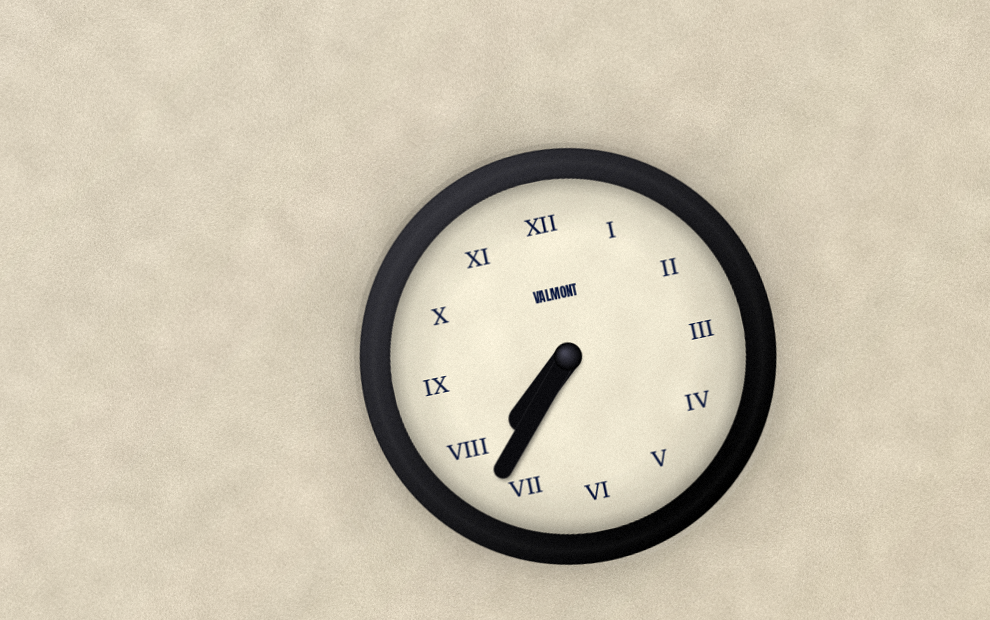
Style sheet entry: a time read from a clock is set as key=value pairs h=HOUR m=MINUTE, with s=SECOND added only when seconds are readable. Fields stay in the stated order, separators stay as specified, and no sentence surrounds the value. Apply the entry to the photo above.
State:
h=7 m=37
